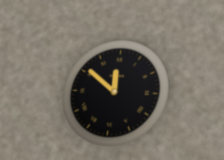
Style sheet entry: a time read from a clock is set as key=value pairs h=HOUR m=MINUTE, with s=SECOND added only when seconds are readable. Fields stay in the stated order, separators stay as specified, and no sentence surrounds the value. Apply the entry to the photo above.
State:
h=11 m=51
